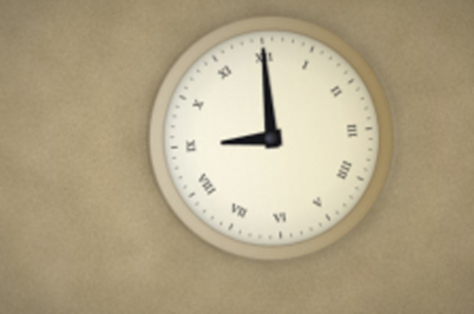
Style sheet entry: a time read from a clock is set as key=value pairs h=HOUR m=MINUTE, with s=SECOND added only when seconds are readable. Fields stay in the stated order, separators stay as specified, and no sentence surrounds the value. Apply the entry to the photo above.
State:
h=9 m=0
